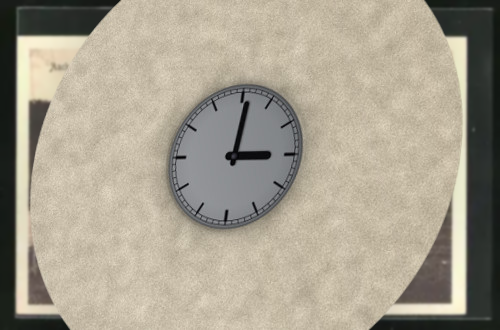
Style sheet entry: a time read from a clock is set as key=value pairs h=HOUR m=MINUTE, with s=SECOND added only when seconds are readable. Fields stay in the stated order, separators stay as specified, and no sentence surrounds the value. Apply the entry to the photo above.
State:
h=3 m=1
